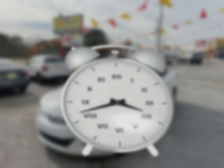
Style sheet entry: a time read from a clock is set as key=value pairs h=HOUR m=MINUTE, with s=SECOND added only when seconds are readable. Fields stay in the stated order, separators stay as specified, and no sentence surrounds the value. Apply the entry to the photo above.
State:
h=3 m=42
